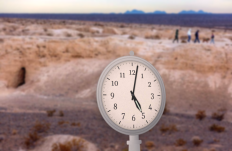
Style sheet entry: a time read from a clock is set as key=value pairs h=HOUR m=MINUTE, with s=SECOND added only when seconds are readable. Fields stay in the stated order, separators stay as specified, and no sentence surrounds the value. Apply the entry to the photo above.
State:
h=5 m=2
